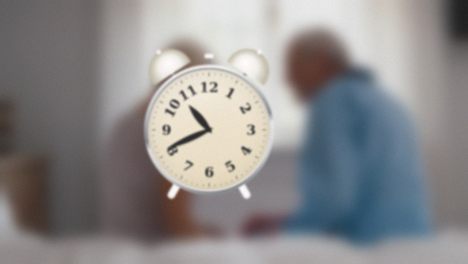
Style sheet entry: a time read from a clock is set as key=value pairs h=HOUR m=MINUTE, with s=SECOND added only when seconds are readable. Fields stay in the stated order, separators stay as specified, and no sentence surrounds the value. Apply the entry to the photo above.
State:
h=10 m=41
